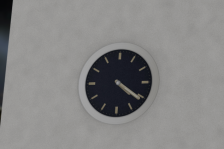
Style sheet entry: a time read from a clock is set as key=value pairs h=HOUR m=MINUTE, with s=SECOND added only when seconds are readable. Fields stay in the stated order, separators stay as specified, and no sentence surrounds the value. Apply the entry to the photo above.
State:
h=4 m=21
